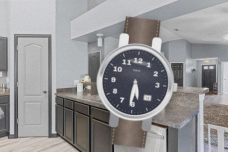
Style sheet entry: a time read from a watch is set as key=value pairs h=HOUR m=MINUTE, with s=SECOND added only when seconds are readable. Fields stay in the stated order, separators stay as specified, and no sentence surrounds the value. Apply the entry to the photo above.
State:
h=5 m=31
